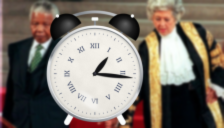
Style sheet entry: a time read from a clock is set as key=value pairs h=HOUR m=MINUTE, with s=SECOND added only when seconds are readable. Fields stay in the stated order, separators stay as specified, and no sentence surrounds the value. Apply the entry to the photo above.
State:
h=1 m=16
